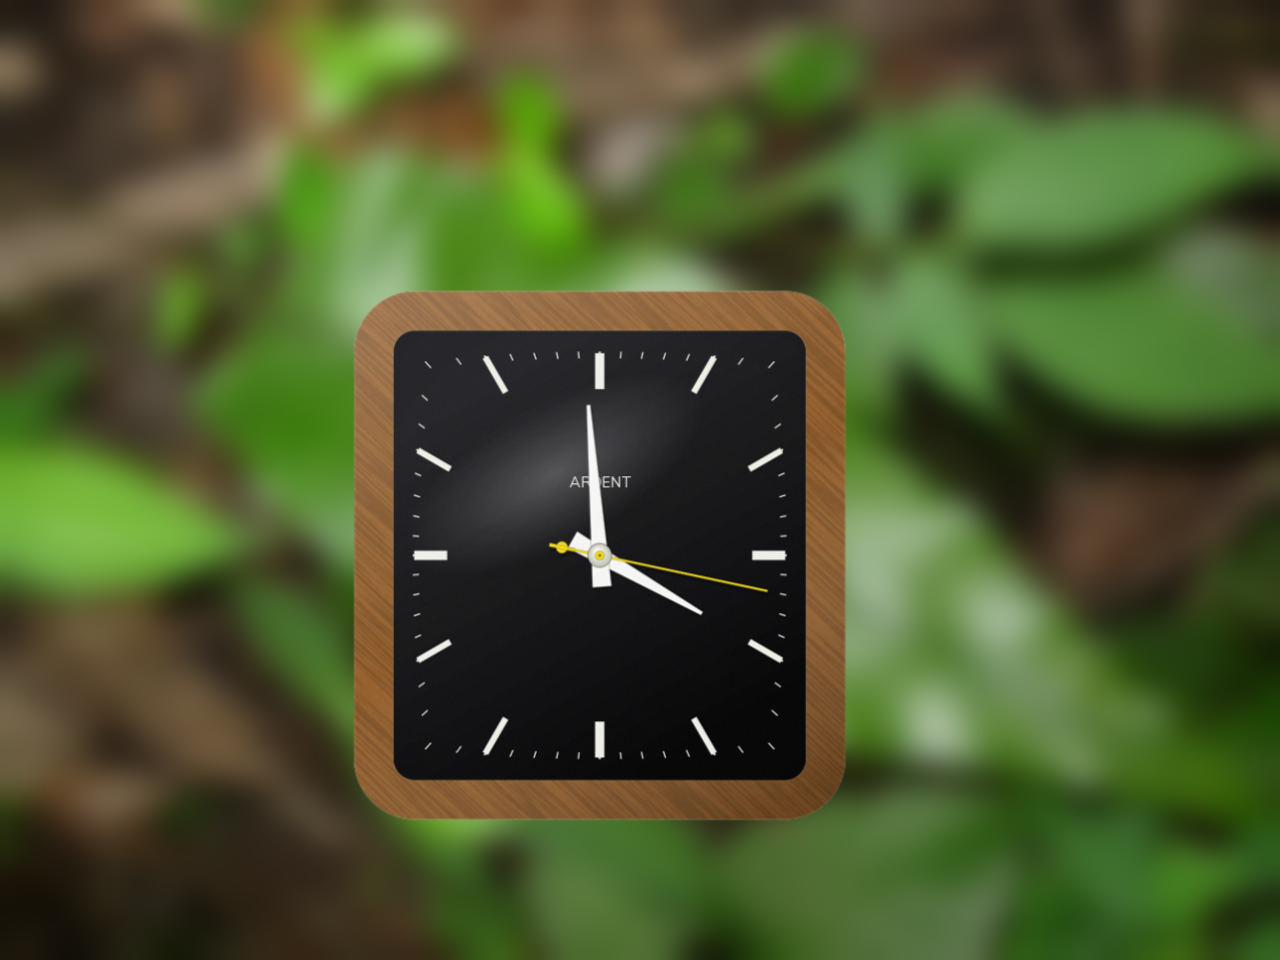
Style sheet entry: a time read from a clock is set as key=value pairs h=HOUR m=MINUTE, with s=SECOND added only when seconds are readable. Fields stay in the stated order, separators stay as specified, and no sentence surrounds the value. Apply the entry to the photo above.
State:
h=3 m=59 s=17
